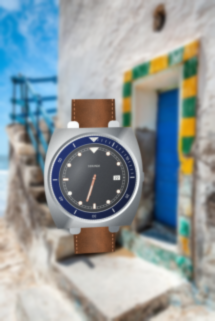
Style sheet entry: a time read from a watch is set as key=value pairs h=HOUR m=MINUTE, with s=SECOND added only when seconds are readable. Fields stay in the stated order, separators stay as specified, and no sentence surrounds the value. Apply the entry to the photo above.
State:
h=6 m=33
